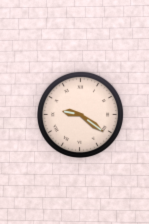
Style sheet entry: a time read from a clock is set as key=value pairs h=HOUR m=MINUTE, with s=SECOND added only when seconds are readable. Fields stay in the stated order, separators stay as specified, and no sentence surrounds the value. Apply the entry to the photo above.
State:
h=9 m=21
